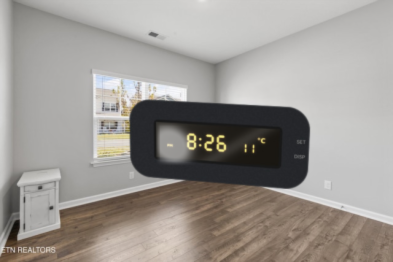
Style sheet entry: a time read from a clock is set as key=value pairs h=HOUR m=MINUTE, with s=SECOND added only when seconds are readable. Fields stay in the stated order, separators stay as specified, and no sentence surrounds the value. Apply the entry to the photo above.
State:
h=8 m=26
